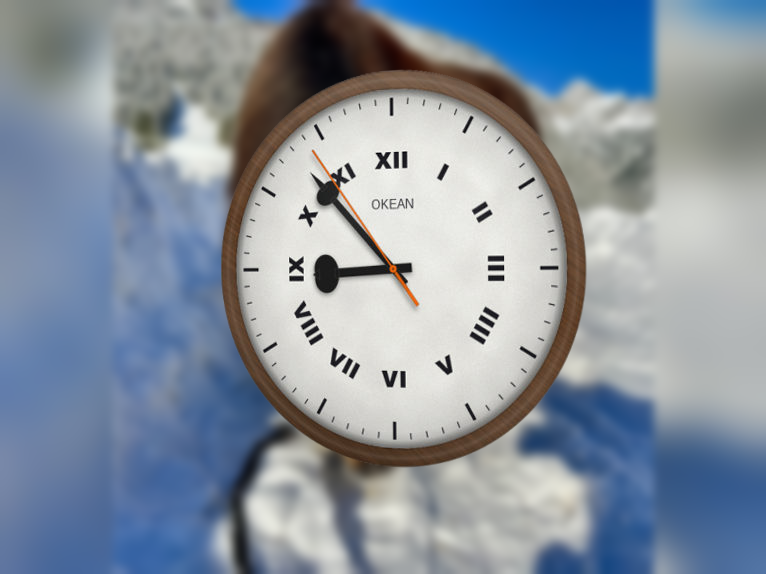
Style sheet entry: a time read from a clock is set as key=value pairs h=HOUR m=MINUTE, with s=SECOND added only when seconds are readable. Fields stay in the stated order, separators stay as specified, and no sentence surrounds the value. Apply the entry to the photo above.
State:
h=8 m=52 s=54
